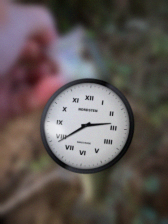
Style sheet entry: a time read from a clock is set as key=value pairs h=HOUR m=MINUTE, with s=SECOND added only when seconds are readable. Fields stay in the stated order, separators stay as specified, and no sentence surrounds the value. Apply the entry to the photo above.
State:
h=2 m=39
